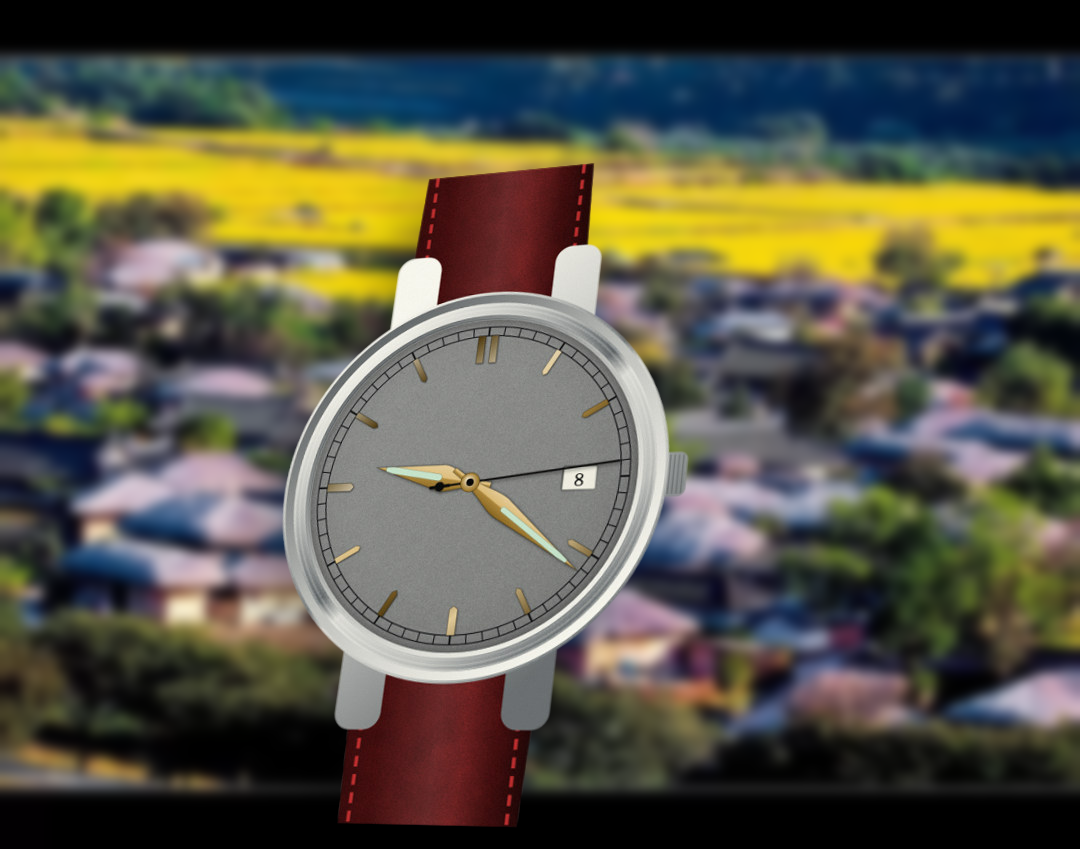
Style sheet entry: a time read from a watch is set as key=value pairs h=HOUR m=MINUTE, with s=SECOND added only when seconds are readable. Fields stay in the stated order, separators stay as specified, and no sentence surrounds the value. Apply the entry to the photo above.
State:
h=9 m=21 s=14
